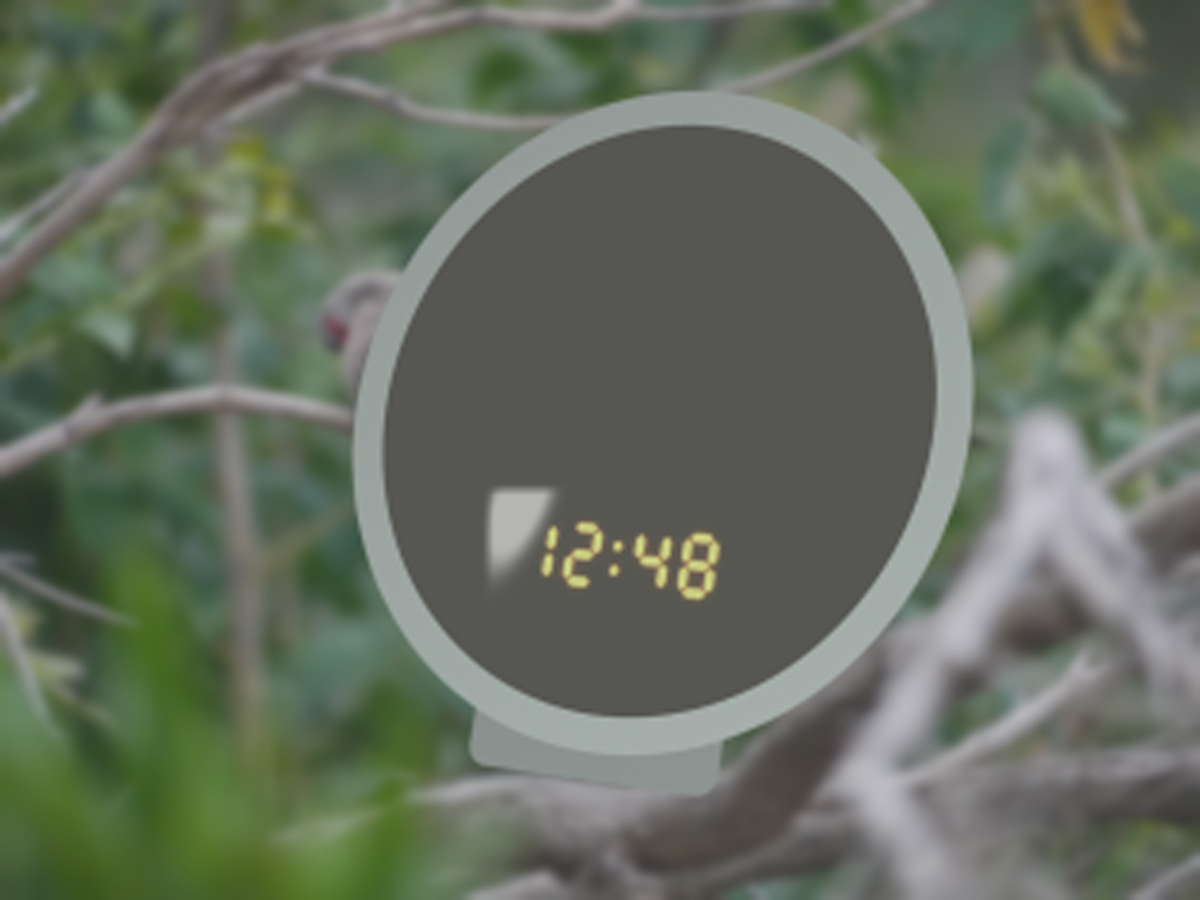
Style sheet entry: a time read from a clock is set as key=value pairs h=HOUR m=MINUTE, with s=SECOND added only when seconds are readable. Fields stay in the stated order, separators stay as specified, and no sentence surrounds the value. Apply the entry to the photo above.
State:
h=12 m=48
